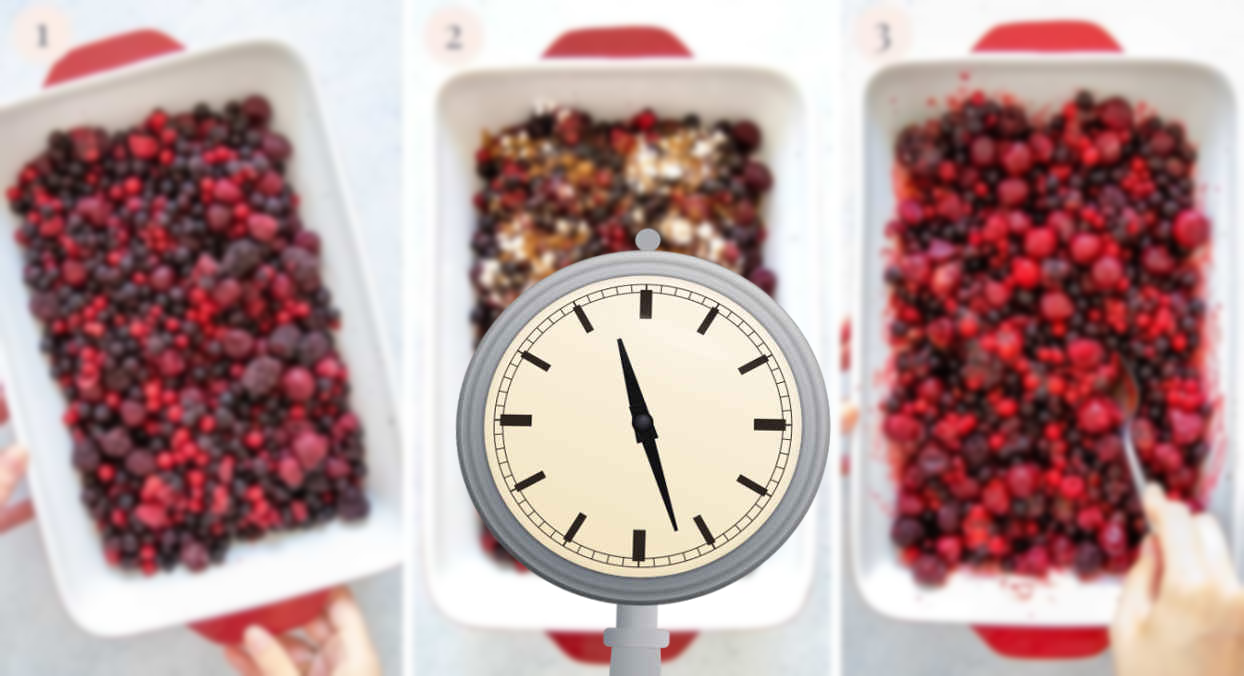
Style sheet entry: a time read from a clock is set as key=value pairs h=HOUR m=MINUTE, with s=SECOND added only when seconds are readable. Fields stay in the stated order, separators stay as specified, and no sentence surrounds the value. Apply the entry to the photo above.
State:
h=11 m=27
